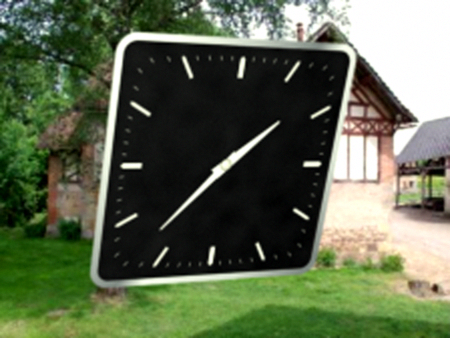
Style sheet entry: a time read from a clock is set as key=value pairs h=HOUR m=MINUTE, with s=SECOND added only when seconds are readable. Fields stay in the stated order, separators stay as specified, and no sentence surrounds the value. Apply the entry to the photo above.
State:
h=1 m=37
